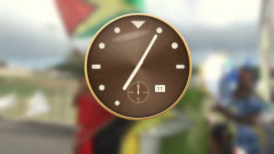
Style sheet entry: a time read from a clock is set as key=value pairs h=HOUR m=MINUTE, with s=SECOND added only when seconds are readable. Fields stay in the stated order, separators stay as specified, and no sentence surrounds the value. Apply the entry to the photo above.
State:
h=7 m=5
